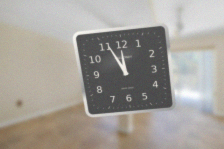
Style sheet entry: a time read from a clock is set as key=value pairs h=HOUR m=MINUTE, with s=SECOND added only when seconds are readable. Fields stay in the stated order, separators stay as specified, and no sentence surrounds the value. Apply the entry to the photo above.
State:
h=11 m=56
